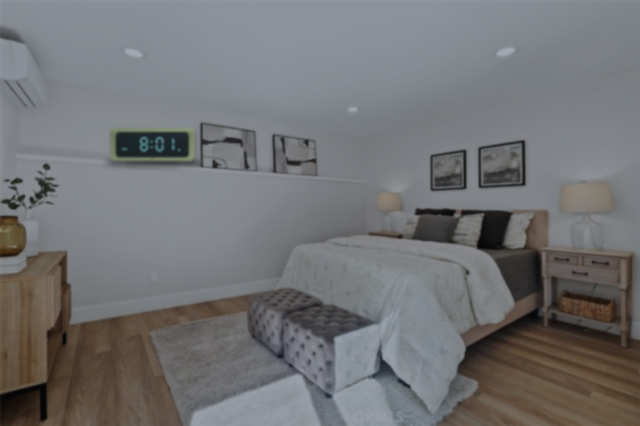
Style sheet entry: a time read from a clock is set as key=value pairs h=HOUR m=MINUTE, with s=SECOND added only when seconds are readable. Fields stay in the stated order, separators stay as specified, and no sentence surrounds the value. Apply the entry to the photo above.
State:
h=8 m=1
